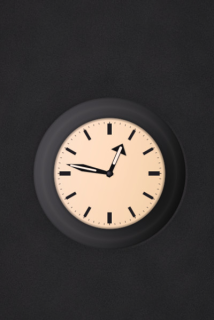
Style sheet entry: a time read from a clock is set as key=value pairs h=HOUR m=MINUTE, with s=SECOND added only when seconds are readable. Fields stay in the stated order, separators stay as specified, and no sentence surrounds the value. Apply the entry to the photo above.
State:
h=12 m=47
